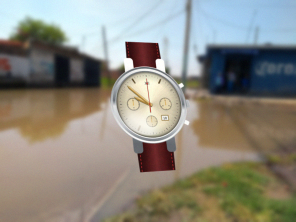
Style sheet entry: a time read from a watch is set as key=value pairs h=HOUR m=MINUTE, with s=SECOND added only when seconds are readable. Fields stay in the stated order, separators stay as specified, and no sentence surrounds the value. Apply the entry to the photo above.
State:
h=9 m=52
